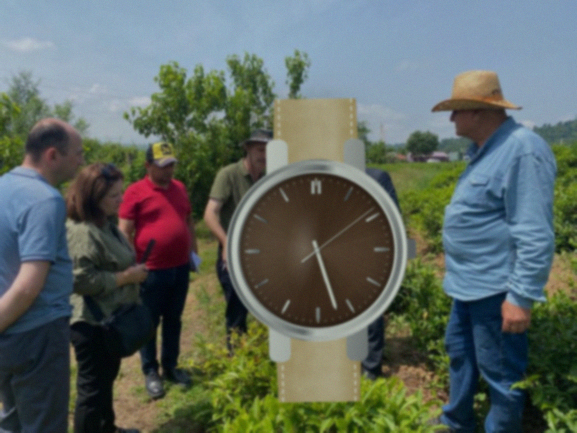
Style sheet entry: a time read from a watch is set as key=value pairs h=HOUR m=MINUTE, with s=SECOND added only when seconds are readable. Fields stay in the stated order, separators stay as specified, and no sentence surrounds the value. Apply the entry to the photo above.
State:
h=5 m=27 s=9
